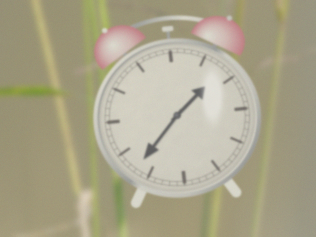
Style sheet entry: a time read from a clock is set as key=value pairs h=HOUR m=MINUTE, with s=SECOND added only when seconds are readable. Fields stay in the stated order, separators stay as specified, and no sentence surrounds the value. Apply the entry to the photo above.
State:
h=1 m=37
